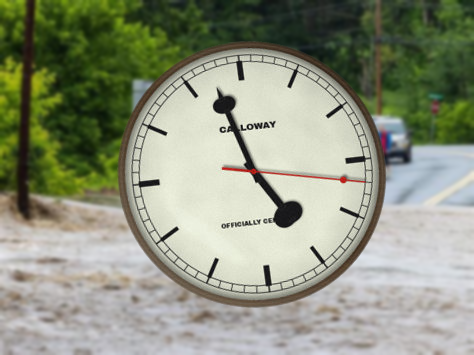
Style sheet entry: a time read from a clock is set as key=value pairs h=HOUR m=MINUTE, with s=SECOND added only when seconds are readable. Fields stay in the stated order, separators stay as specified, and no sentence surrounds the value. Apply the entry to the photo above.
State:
h=4 m=57 s=17
